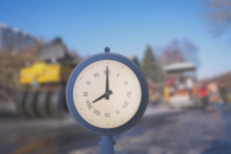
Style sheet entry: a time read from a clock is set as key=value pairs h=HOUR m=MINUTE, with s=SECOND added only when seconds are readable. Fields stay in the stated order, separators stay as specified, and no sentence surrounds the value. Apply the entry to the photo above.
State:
h=8 m=0
